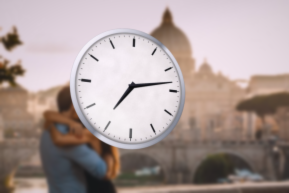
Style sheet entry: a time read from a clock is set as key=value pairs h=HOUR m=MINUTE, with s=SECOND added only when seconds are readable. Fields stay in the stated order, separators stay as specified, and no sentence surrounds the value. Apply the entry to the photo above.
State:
h=7 m=13
